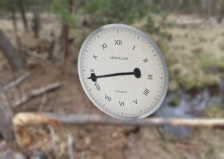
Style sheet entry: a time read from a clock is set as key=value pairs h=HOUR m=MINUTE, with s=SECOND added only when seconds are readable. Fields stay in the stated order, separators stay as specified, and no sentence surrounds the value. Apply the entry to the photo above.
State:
h=2 m=43
